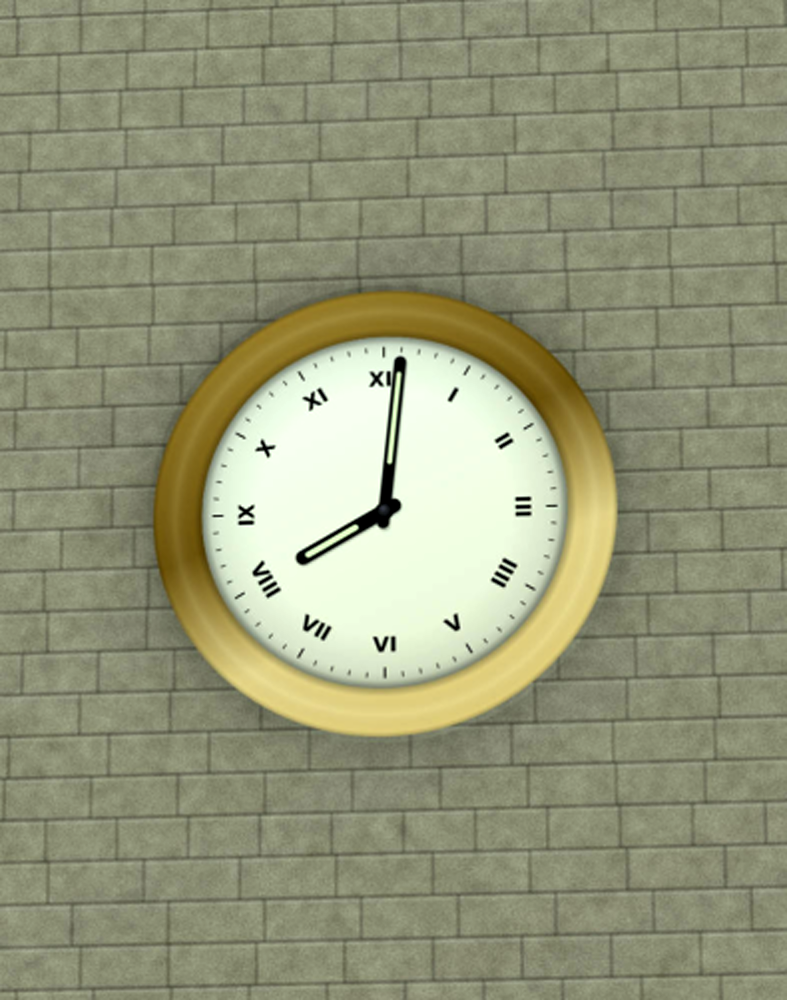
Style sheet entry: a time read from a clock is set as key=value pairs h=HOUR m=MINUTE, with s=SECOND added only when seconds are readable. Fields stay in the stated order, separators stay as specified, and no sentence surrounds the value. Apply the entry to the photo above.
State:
h=8 m=1
